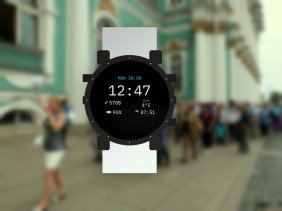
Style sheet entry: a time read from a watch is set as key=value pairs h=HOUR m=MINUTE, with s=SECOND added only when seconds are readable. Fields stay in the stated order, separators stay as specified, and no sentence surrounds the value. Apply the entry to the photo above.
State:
h=12 m=47
